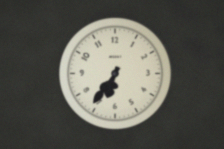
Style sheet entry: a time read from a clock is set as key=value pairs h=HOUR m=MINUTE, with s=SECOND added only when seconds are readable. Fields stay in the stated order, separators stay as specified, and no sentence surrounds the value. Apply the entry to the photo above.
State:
h=6 m=36
